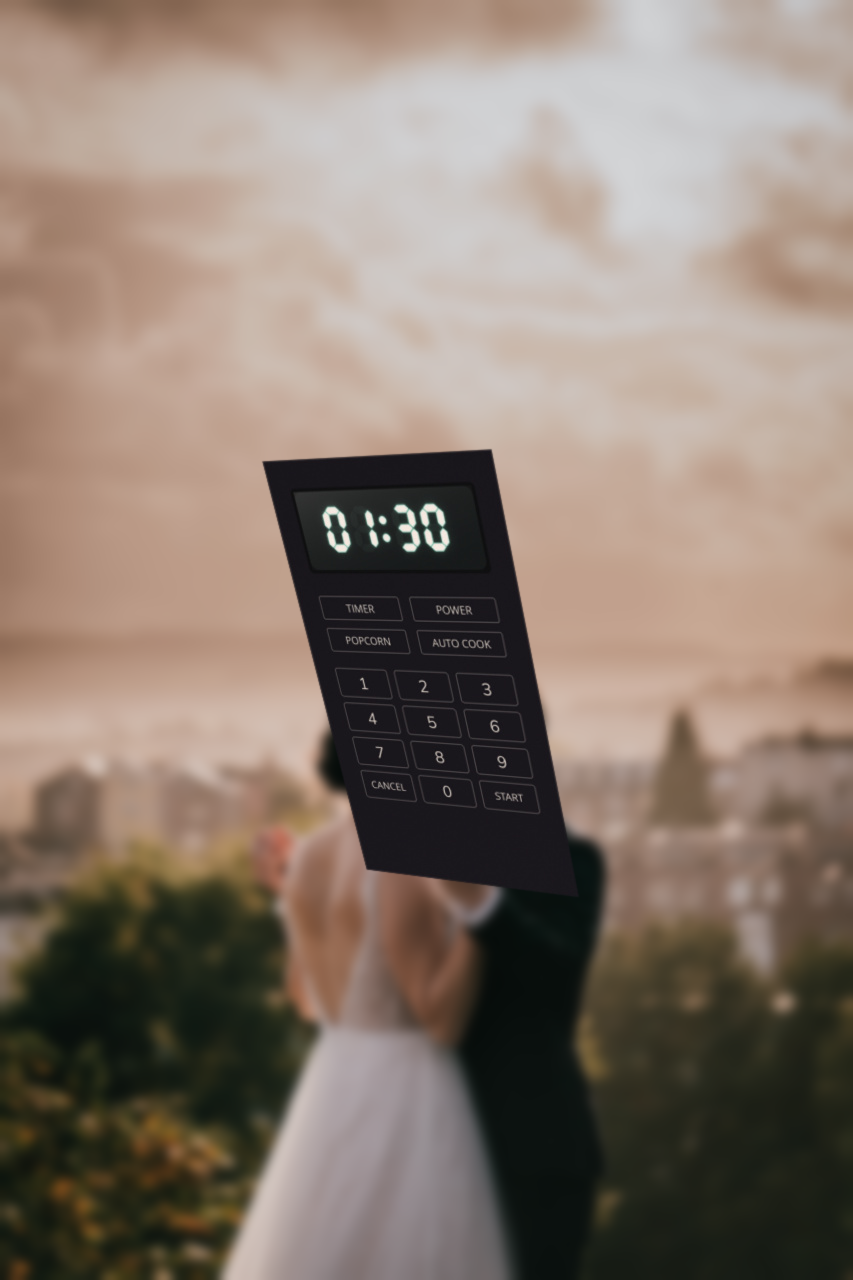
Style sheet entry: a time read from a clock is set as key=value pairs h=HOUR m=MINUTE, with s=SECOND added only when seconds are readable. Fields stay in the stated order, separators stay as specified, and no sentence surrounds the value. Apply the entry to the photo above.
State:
h=1 m=30
